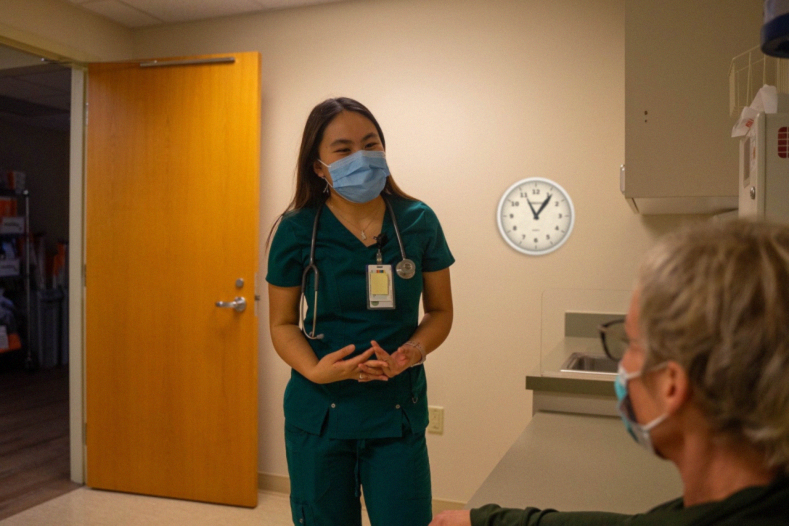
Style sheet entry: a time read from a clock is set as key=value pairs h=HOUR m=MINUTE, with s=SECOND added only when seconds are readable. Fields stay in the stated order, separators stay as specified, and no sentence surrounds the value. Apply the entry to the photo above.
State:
h=11 m=6
